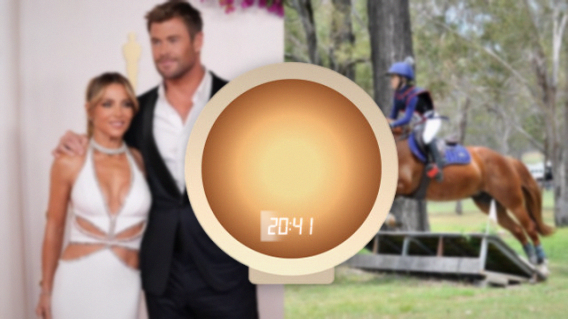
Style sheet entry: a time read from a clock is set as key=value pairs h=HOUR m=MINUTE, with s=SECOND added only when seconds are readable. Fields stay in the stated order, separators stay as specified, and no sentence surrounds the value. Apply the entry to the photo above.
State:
h=20 m=41
